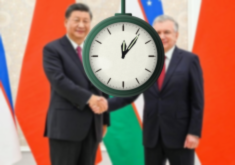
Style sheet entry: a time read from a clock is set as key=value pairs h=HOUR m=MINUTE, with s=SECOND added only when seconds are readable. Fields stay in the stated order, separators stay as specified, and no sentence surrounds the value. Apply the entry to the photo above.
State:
h=12 m=6
